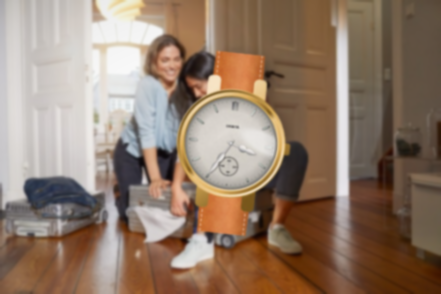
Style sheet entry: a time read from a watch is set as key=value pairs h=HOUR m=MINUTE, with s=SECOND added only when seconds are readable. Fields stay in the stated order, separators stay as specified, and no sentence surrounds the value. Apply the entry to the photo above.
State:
h=3 m=35
